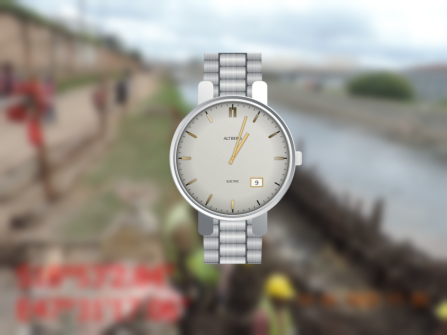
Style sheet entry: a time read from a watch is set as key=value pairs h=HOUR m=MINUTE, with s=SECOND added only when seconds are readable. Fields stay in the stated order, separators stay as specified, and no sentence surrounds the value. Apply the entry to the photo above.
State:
h=1 m=3
